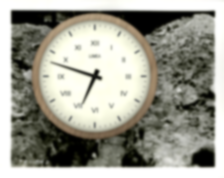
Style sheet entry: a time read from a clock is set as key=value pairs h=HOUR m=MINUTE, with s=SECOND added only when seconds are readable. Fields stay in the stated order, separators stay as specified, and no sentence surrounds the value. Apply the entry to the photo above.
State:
h=6 m=48
